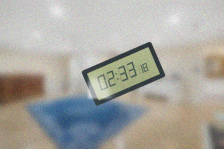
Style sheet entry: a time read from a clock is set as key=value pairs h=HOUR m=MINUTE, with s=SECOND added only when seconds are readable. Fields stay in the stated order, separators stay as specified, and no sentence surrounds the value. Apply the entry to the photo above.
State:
h=2 m=33 s=18
